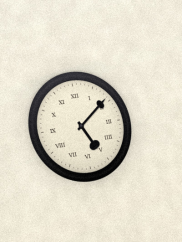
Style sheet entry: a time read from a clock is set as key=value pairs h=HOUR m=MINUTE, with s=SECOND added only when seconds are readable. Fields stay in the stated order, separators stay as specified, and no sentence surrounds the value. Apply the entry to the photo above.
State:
h=5 m=9
